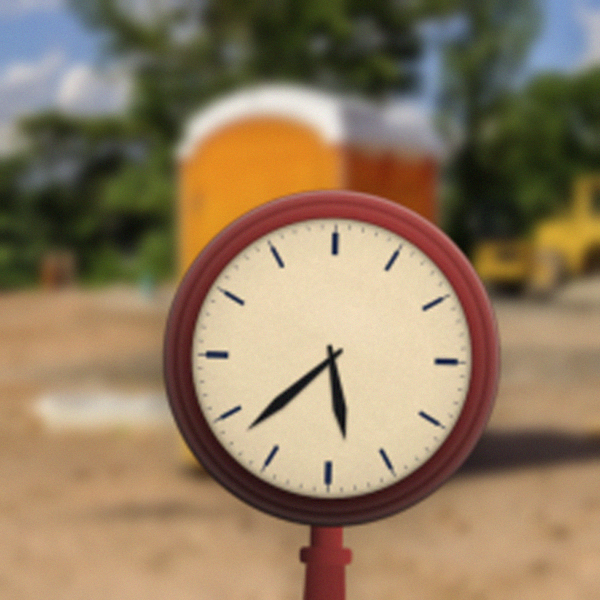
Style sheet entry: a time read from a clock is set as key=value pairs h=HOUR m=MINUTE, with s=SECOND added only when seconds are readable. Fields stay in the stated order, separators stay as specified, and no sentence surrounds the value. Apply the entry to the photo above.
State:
h=5 m=38
